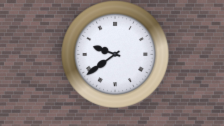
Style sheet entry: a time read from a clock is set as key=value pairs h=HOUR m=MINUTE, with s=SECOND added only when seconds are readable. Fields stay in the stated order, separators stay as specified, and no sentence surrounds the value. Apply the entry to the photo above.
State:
h=9 m=39
